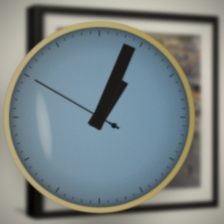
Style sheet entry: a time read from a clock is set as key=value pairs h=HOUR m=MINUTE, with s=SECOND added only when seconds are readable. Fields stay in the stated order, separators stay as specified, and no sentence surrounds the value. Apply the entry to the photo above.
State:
h=1 m=3 s=50
